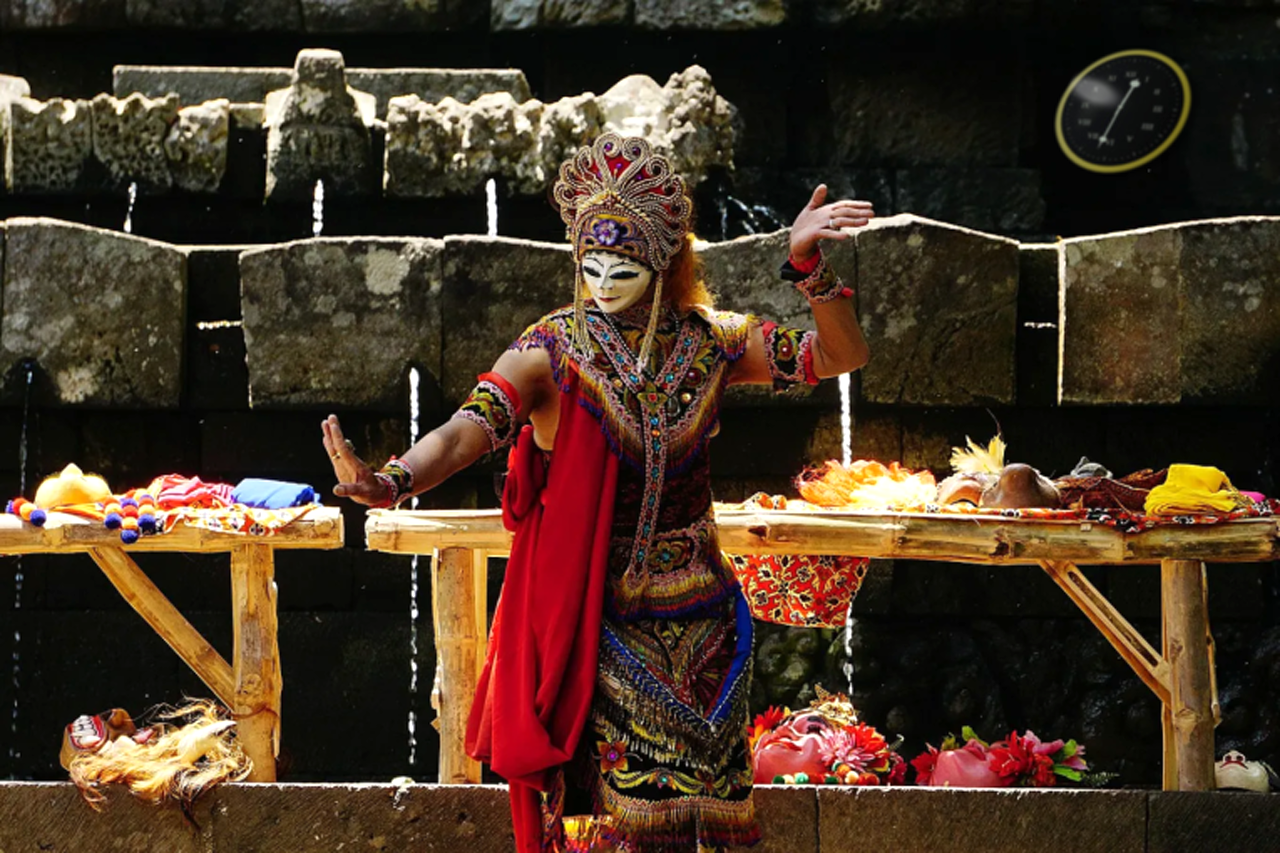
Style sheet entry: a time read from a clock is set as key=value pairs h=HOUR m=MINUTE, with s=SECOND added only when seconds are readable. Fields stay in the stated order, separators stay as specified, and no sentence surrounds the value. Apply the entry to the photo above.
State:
h=12 m=32
